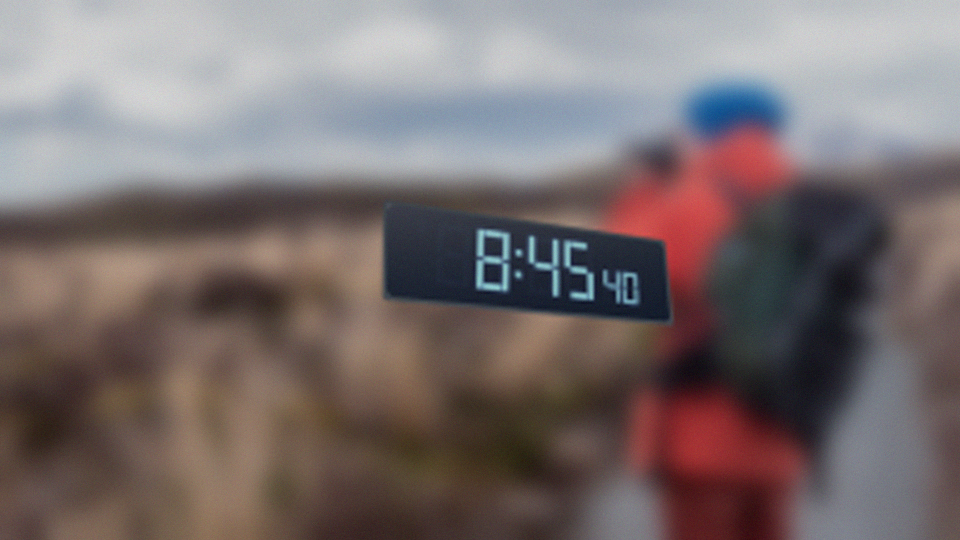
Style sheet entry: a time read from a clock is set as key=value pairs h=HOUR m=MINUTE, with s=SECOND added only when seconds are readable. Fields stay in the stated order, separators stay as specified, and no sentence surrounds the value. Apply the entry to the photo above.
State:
h=8 m=45 s=40
